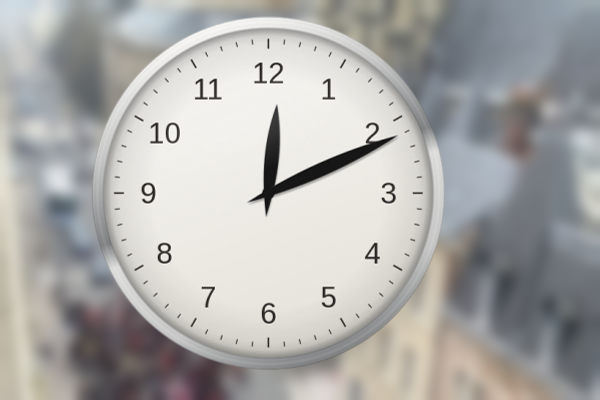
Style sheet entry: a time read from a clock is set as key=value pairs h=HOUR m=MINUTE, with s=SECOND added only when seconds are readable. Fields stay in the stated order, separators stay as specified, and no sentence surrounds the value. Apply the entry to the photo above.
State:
h=12 m=11
